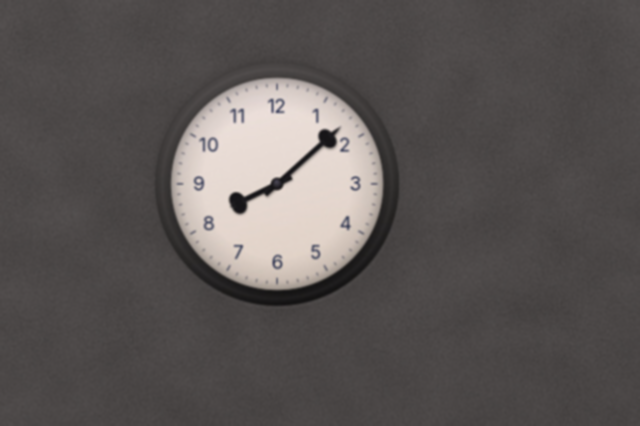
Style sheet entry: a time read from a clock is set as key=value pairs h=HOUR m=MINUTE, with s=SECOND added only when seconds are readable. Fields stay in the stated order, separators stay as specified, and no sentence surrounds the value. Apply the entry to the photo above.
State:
h=8 m=8
